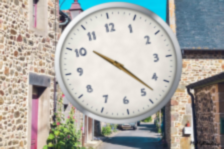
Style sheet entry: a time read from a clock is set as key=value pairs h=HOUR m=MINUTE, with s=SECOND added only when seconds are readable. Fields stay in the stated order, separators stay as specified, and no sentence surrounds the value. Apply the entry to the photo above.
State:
h=10 m=23
